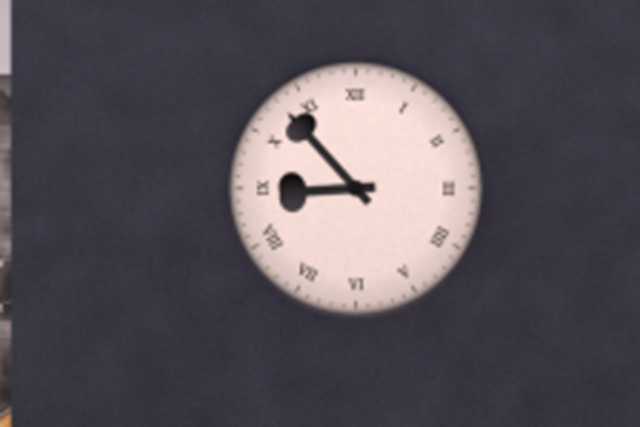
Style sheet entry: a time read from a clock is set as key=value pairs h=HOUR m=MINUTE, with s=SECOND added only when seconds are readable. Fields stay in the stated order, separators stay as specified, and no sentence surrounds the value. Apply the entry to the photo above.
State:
h=8 m=53
